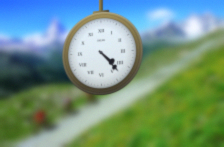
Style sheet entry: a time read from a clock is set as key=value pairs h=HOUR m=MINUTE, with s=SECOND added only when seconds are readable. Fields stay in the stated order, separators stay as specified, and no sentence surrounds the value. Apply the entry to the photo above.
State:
h=4 m=23
